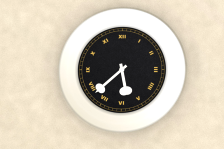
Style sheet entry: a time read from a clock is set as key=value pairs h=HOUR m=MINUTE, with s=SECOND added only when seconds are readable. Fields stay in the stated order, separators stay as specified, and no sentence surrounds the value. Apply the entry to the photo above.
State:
h=5 m=38
